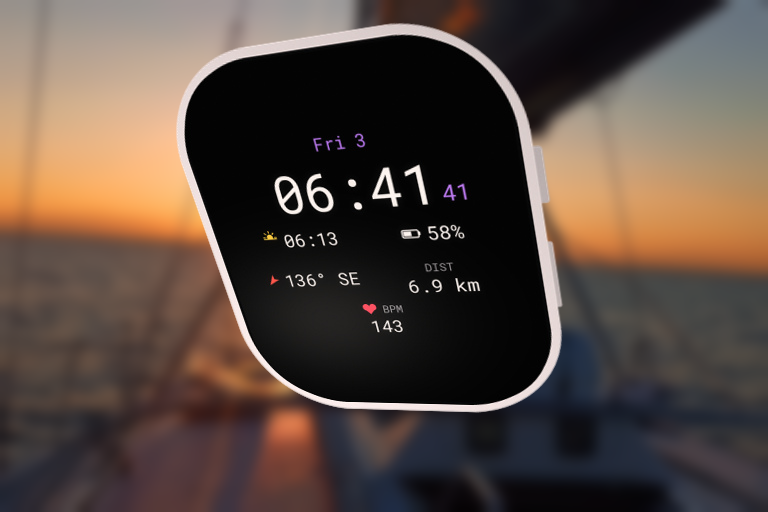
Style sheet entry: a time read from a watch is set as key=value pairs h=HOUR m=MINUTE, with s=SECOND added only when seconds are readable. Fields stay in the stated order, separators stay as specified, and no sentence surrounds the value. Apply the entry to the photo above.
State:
h=6 m=41 s=41
